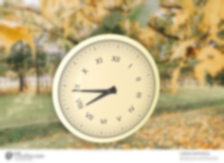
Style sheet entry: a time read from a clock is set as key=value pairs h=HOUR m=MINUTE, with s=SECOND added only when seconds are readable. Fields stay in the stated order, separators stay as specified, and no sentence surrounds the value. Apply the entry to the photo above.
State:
h=7 m=44
